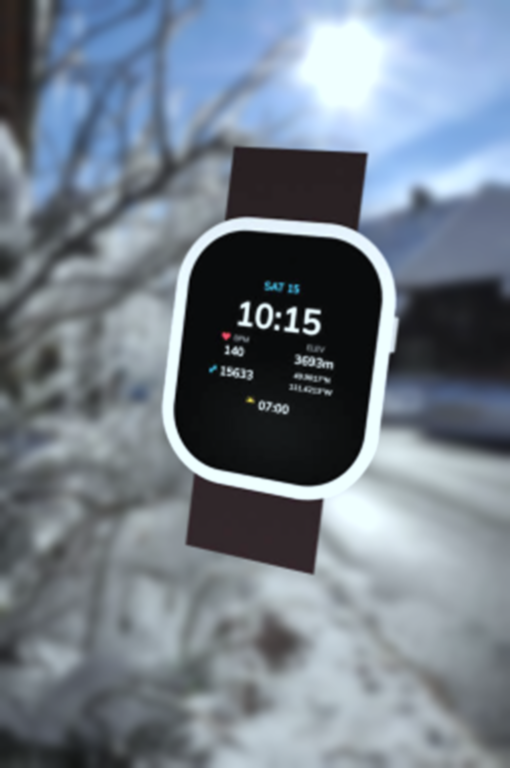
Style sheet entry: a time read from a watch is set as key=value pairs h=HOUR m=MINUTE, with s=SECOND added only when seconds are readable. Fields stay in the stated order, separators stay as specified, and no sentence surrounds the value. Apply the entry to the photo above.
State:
h=10 m=15
